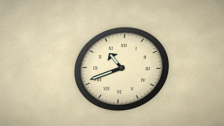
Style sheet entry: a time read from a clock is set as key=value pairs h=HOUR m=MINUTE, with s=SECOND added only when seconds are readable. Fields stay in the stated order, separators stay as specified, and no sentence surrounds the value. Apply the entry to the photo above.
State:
h=10 m=41
